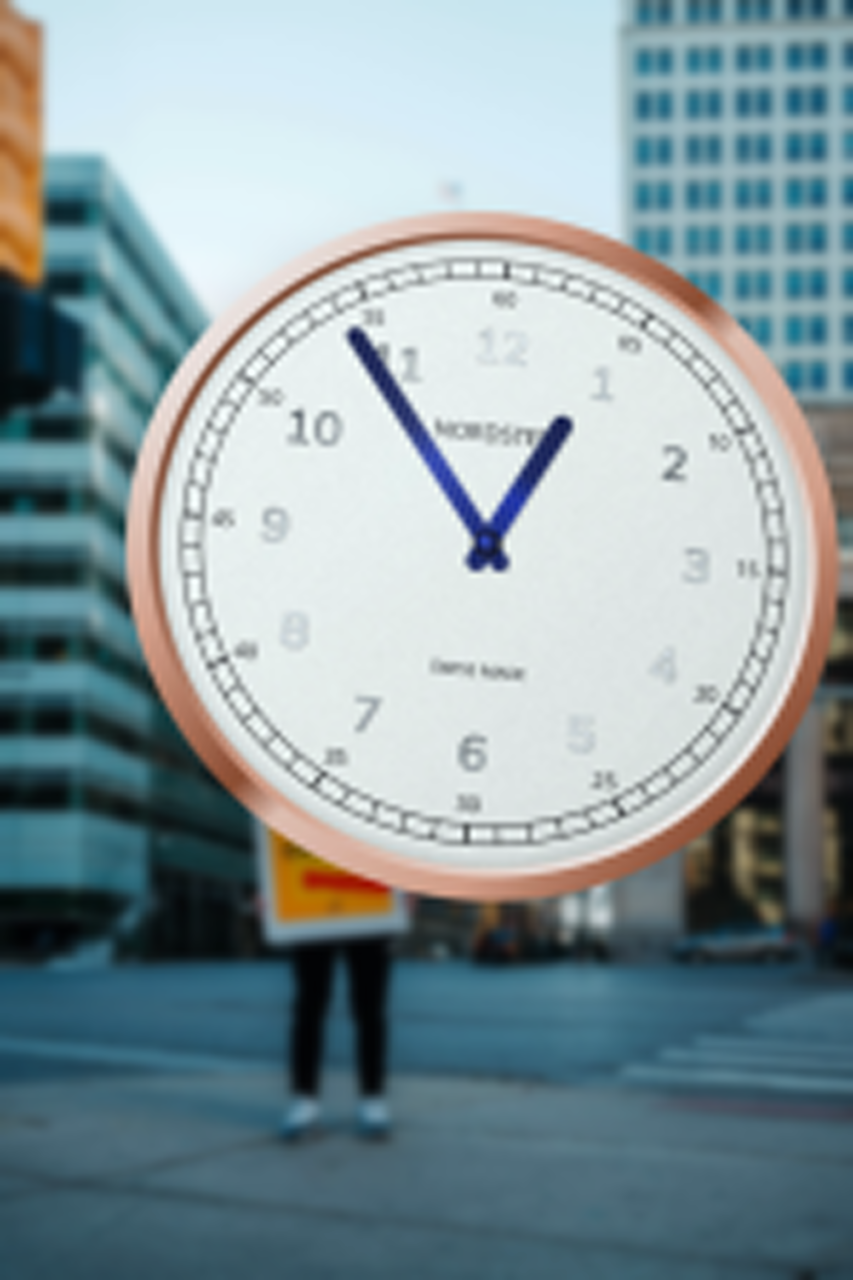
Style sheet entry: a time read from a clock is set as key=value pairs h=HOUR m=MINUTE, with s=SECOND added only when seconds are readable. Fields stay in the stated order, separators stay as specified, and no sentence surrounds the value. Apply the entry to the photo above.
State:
h=12 m=54
